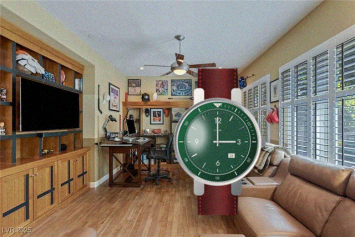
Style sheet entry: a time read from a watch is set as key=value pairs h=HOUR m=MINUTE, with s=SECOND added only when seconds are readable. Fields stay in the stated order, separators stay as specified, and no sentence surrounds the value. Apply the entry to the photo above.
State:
h=3 m=0
